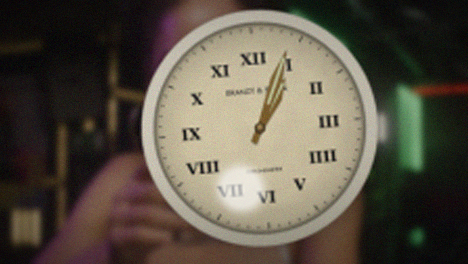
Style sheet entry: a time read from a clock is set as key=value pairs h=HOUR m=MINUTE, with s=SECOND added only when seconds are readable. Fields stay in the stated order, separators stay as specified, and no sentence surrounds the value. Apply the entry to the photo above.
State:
h=1 m=4
